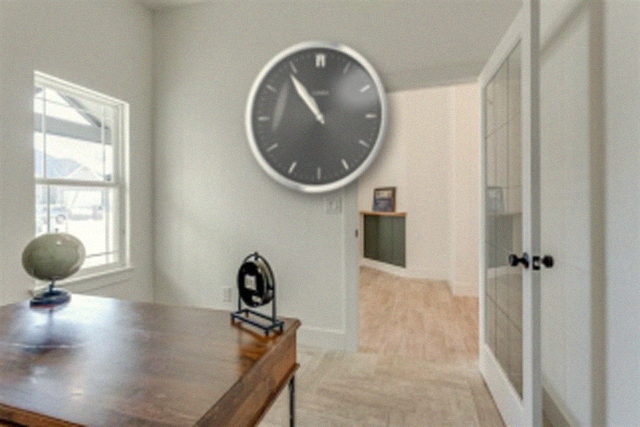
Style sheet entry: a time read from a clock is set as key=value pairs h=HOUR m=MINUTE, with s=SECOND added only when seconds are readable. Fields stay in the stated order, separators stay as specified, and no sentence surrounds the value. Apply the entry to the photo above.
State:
h=10 m=54
